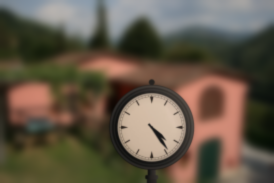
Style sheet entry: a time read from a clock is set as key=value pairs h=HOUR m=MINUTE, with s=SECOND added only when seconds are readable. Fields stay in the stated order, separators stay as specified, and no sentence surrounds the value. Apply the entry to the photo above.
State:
h=4 m=24
